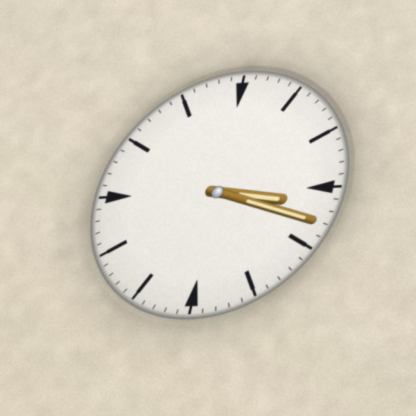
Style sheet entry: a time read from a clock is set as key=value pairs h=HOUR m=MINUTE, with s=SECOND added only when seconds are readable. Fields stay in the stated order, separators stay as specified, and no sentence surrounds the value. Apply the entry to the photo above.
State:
h=3 m=18
